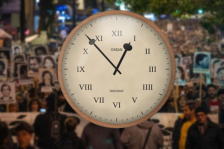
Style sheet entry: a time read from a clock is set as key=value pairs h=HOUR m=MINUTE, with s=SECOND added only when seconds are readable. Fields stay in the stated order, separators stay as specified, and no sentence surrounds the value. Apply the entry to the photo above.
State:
h=12 m=53
